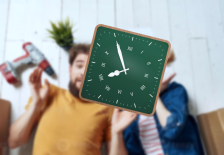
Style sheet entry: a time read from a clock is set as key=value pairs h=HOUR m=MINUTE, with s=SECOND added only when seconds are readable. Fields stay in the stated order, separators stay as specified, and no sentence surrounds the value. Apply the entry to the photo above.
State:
h=7 m=55
